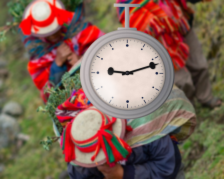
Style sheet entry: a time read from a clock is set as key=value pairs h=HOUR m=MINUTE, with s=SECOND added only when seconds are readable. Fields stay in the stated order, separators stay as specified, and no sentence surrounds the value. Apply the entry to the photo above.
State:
h=9 m=12
